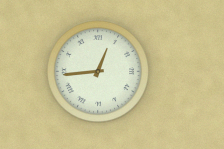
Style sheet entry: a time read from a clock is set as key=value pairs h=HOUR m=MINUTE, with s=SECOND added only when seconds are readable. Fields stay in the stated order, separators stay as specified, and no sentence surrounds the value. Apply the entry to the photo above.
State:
h=12 m=44
